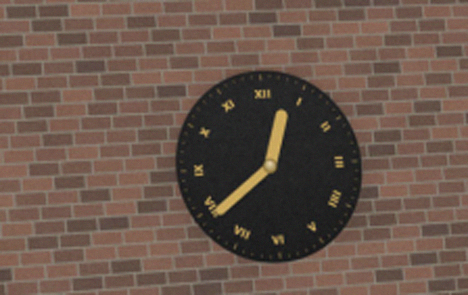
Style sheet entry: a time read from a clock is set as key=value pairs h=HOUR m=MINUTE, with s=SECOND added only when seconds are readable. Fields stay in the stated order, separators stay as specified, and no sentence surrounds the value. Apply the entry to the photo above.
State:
h=12 m=39
